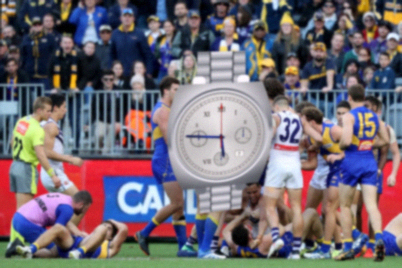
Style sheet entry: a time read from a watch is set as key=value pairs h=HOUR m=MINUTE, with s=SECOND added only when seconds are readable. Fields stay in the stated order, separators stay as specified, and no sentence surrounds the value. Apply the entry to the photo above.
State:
h=5 m=46
